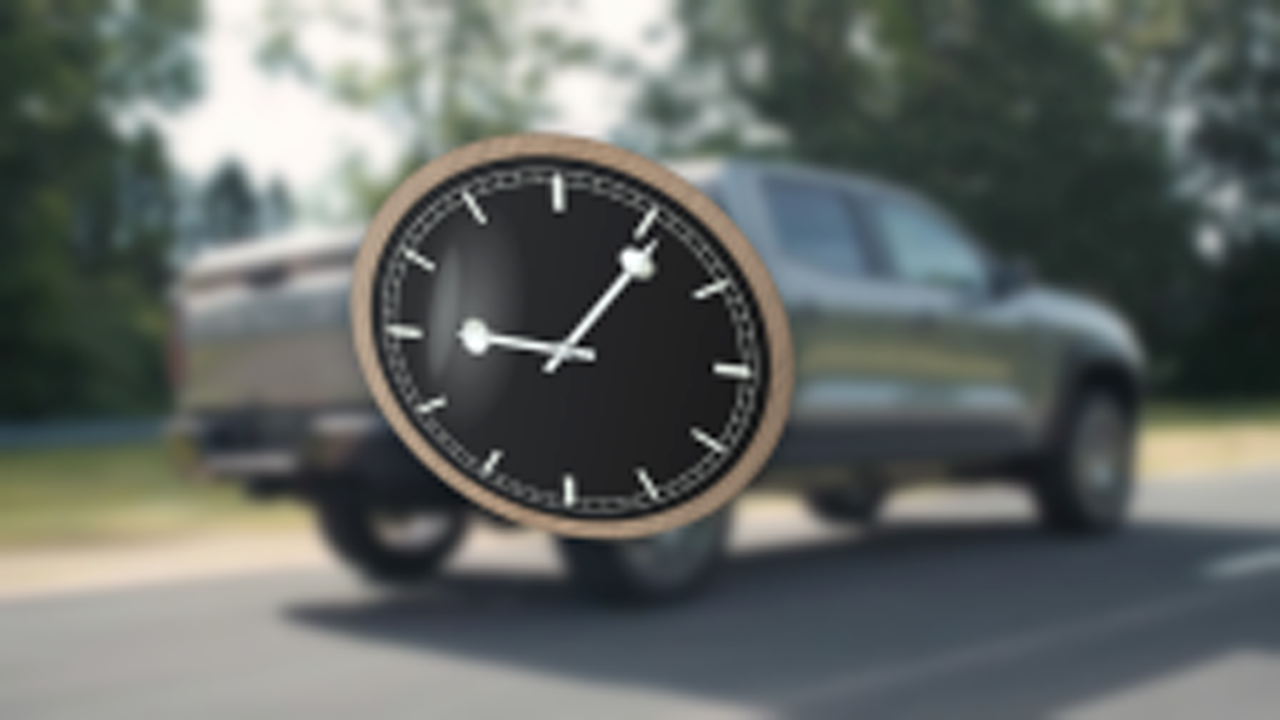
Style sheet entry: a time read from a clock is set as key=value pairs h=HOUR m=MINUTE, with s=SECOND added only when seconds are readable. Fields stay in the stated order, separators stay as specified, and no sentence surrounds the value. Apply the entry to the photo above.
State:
h=9 m=6
